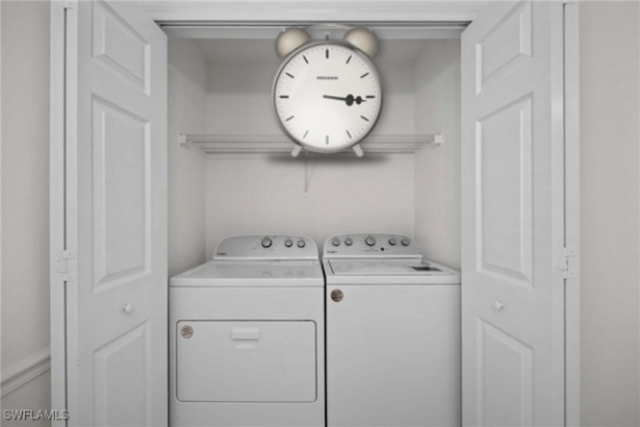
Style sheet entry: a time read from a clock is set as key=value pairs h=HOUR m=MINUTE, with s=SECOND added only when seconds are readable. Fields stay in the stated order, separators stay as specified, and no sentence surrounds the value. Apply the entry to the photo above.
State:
h=3 m=16
